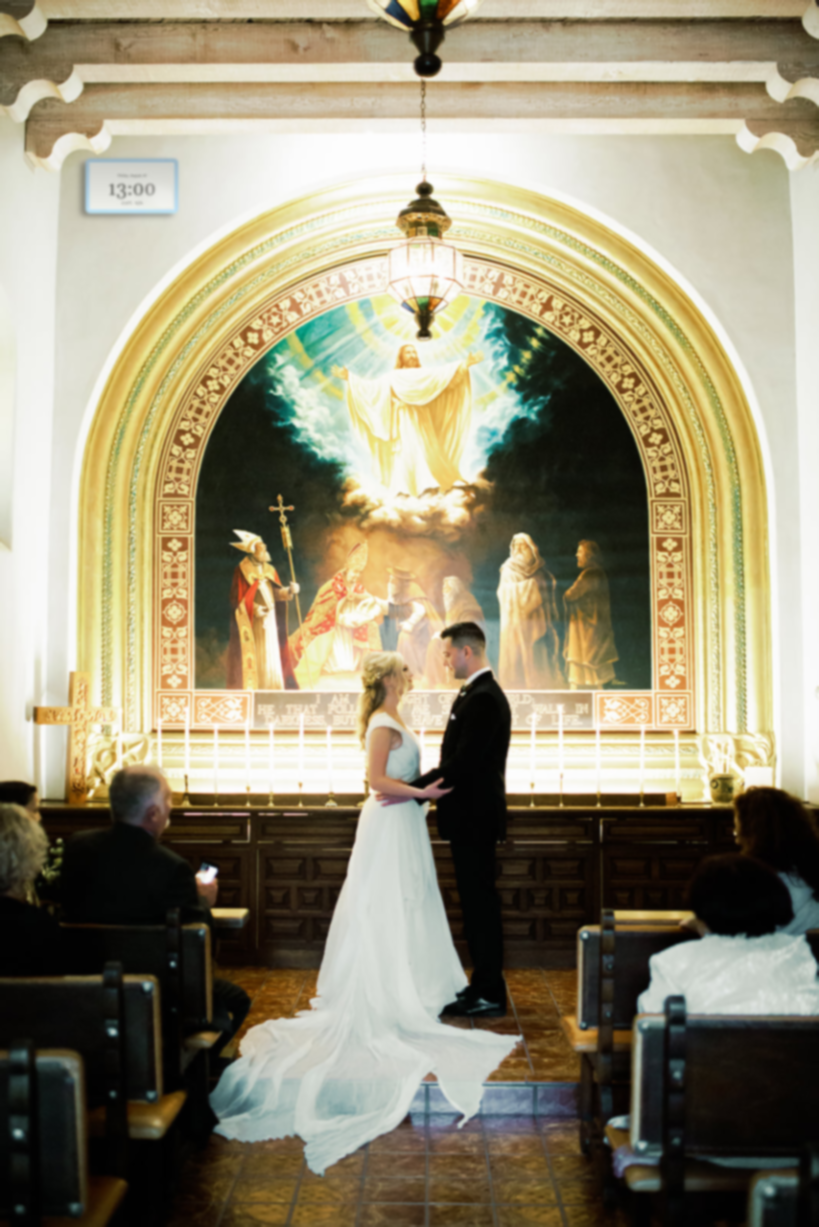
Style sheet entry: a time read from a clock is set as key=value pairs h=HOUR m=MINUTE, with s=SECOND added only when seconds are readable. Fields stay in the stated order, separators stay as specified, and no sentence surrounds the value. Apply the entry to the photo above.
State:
h=13 m=0
